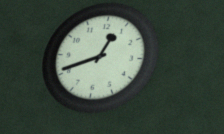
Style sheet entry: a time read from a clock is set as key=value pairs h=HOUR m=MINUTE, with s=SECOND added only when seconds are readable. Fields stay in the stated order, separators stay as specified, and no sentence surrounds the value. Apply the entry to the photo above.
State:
h=12 m=41
